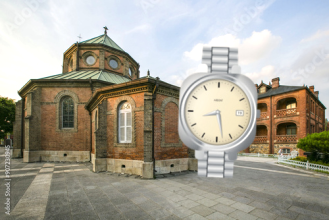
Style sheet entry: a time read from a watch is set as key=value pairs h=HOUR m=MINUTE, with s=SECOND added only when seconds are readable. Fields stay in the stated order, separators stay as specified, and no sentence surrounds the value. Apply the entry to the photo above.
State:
h=8 m=28
